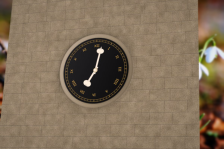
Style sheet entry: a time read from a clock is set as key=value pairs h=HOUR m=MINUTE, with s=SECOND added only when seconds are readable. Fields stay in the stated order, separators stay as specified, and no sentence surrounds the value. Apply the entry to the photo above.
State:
h=7 m=2
